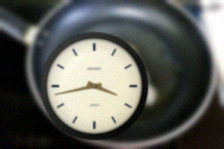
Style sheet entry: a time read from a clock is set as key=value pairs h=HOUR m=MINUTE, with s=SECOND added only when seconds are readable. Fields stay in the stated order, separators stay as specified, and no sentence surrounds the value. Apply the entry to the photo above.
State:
h=3 m=43
